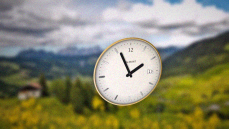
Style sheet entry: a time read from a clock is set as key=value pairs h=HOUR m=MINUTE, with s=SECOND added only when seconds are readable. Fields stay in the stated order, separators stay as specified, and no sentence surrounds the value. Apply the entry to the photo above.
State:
h=1 m=56
